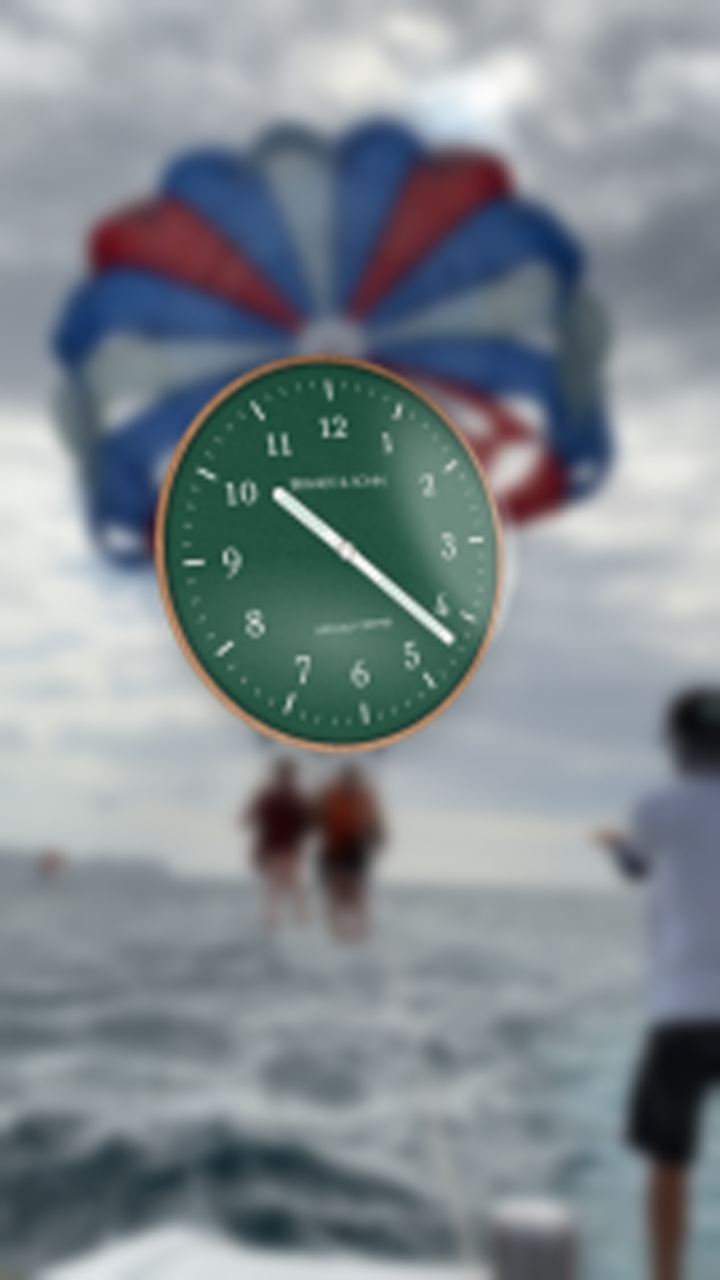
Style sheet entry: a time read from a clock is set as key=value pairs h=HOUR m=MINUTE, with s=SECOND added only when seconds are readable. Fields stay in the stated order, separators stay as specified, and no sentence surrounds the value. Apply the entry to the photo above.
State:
h=10 m=22
